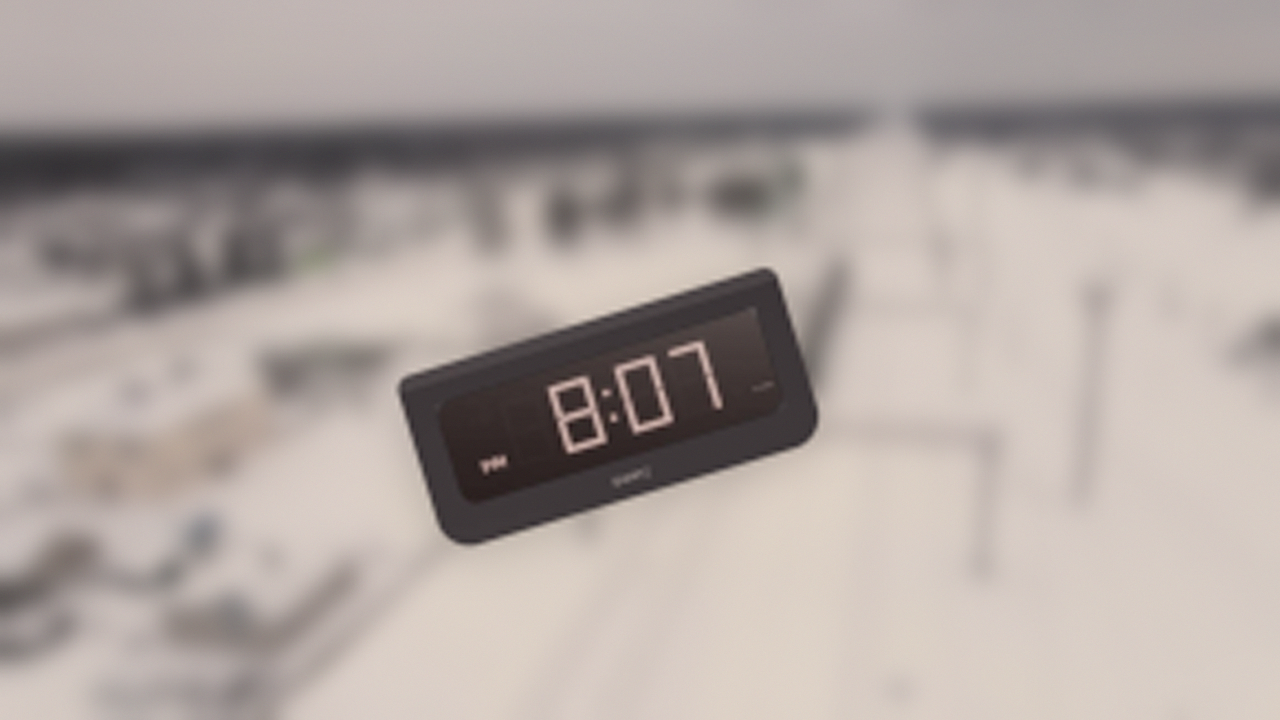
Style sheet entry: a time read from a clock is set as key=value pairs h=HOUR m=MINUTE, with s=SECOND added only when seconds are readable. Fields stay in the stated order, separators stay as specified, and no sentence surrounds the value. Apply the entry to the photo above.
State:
h=8 m=7
